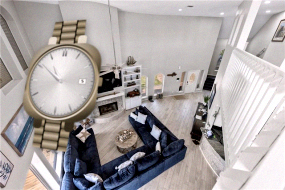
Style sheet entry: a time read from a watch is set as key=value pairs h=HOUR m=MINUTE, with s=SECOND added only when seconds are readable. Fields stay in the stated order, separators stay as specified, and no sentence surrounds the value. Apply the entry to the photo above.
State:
h=10 m=51
